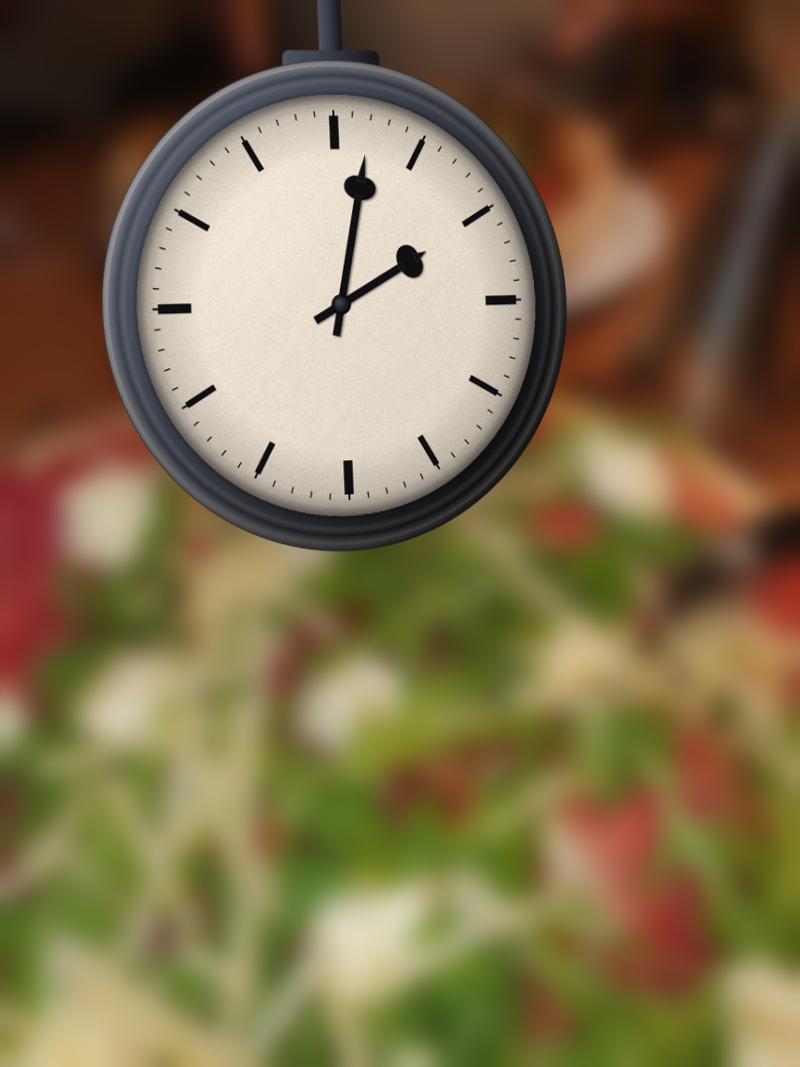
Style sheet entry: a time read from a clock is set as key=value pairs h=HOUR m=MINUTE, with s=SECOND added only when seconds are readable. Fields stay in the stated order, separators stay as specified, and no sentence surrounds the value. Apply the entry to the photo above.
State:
h=2 m=2
